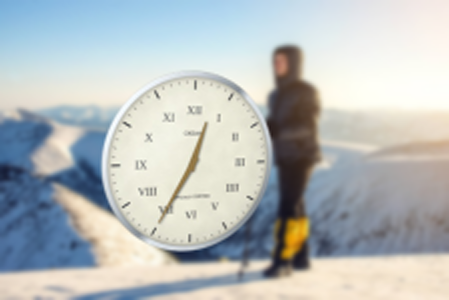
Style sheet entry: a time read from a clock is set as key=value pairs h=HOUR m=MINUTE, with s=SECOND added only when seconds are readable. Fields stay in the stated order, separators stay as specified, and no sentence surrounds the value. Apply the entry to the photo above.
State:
h=12 m=35
